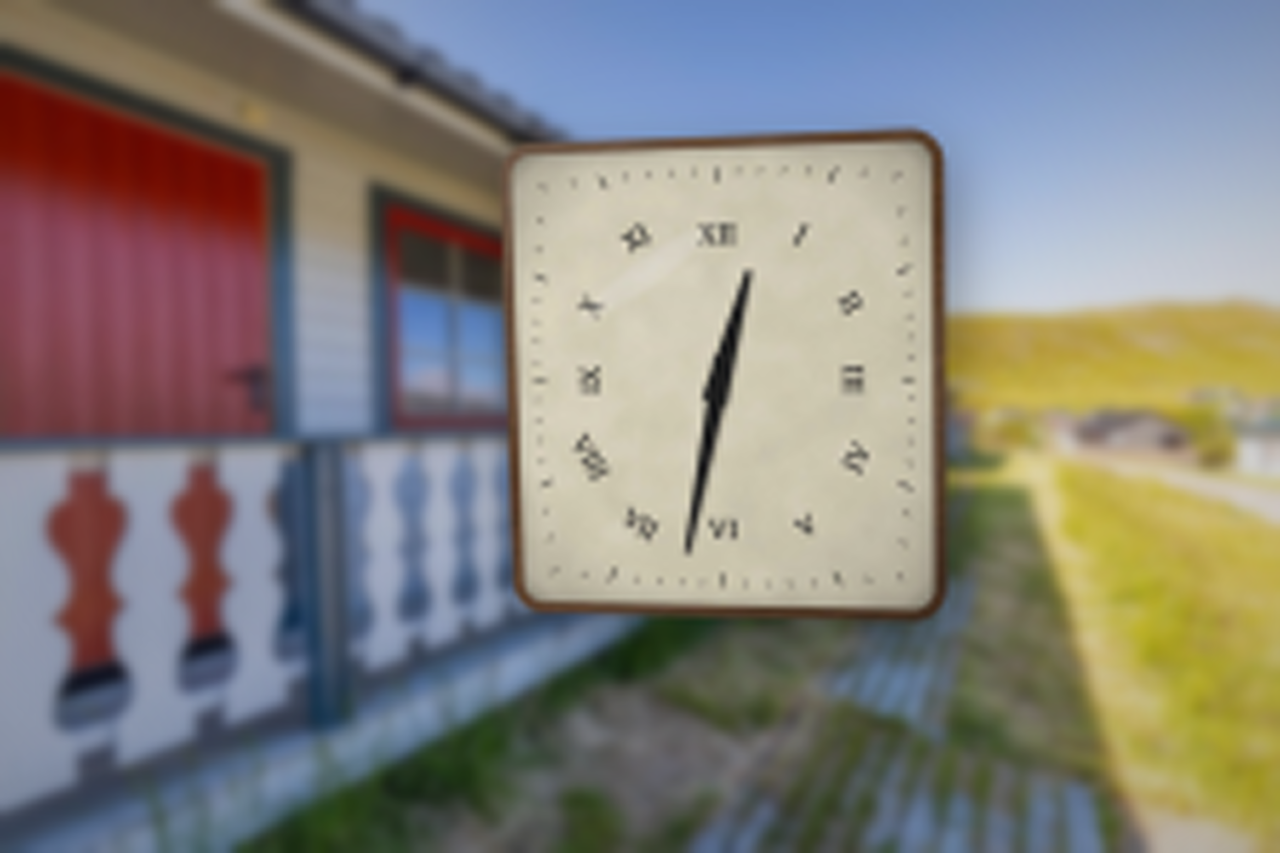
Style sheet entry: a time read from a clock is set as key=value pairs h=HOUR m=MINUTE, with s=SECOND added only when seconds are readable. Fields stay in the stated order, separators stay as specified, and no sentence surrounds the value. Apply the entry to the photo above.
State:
h=12 m=32
